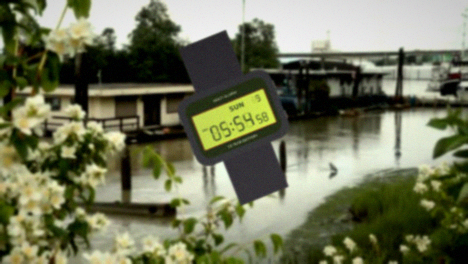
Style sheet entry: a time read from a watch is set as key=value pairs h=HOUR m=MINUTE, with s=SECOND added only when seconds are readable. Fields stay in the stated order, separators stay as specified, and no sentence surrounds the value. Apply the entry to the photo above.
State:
h=5 m=54
